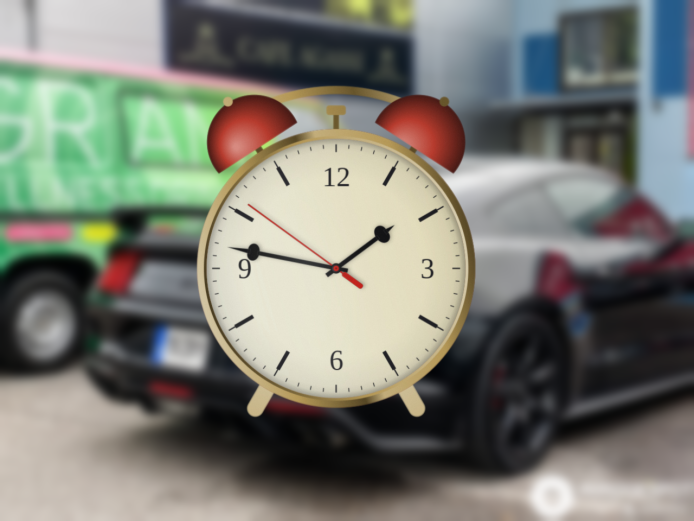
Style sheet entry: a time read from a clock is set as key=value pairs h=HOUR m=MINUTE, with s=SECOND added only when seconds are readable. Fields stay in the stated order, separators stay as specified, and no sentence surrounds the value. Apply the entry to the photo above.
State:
h=1 m=46 s=51
